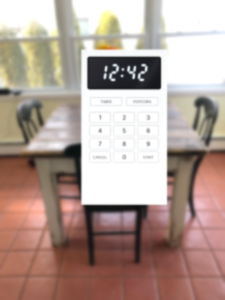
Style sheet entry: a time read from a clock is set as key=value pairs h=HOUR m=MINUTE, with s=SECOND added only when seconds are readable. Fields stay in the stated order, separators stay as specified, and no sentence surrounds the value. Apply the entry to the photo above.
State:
h=12 m=42
